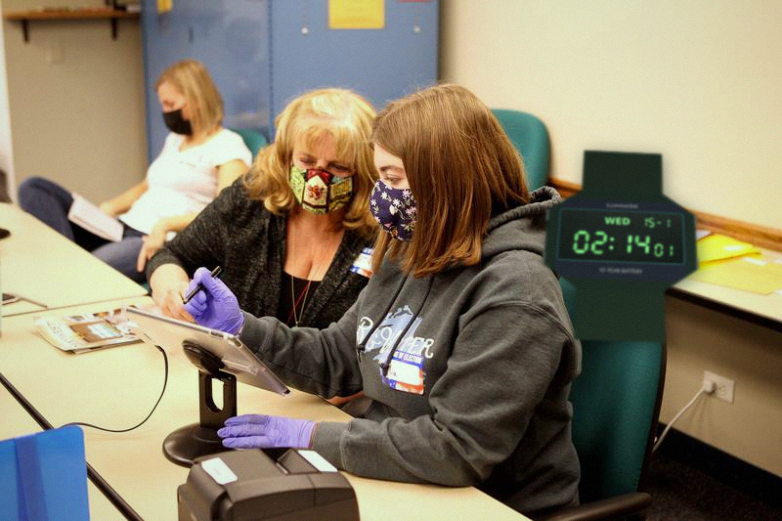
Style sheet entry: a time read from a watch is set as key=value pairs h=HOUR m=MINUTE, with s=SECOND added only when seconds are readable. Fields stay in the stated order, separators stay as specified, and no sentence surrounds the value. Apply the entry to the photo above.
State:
h=2 m=14 s=1
